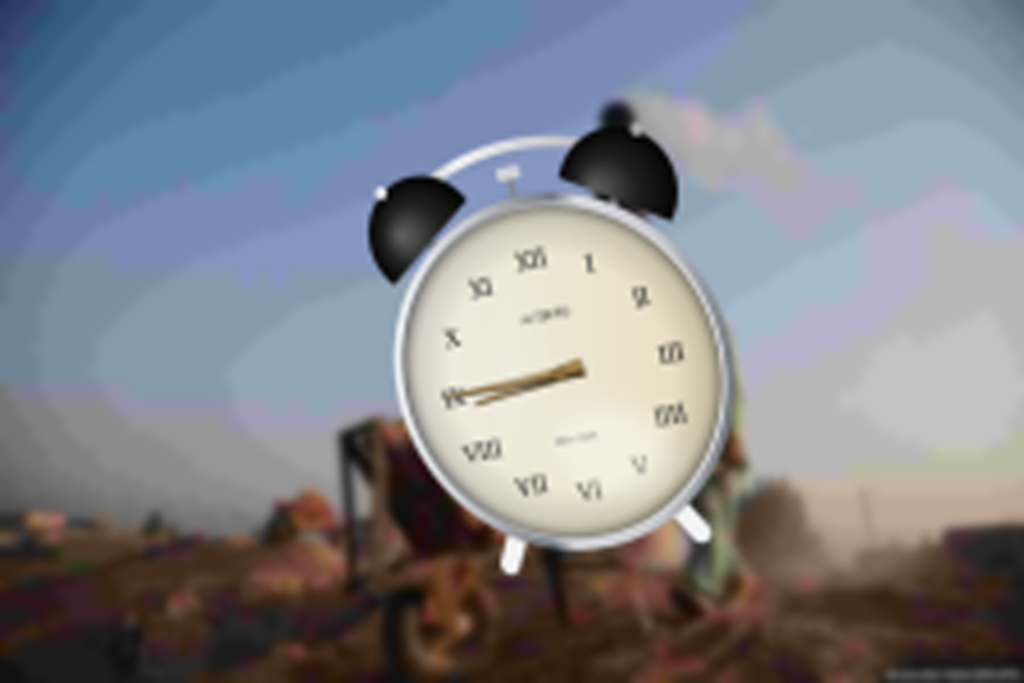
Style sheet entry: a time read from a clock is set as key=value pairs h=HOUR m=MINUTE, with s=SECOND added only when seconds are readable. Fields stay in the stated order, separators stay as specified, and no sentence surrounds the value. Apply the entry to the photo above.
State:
h=8 m=45
